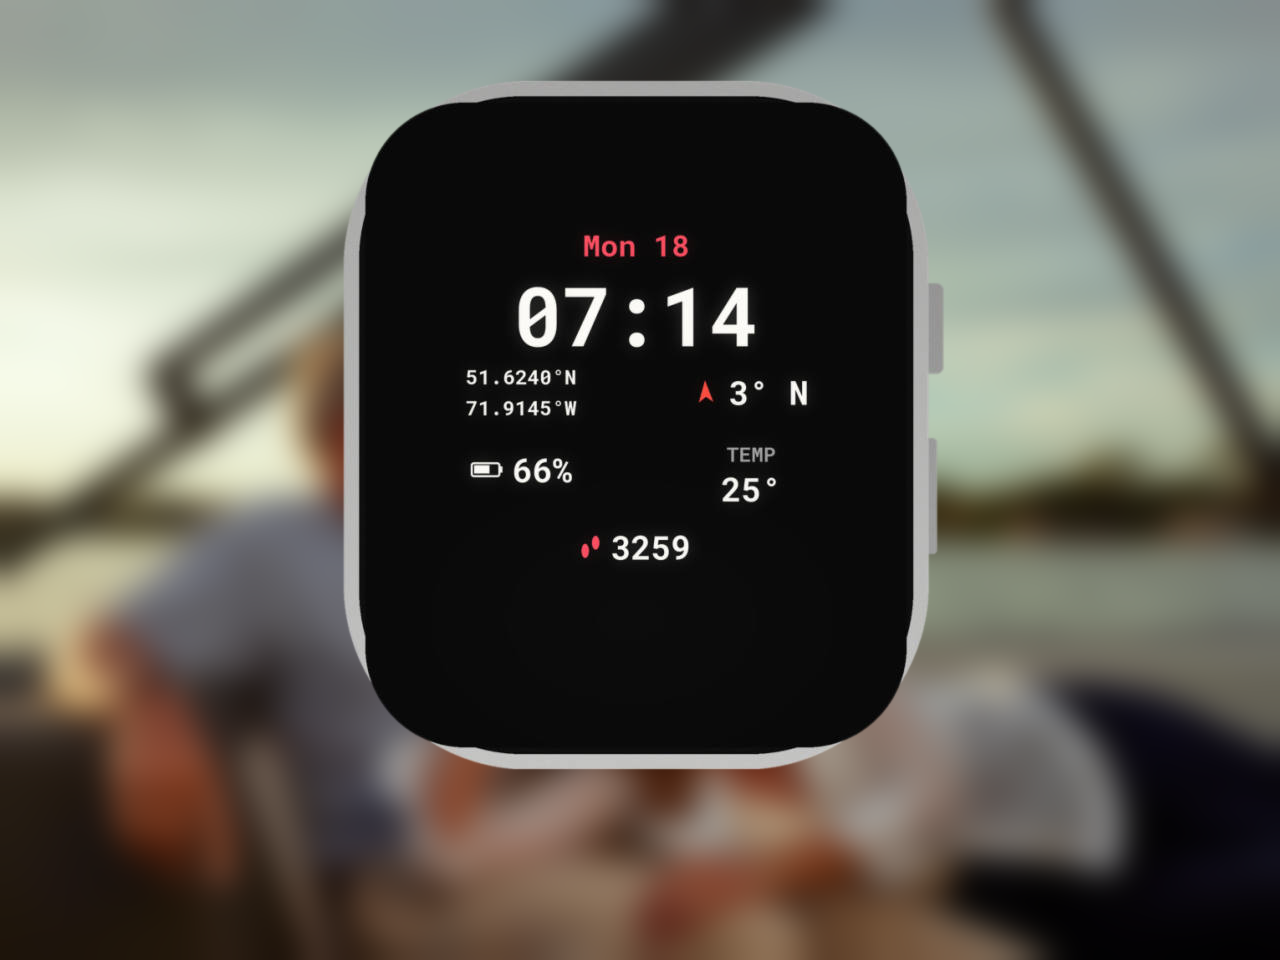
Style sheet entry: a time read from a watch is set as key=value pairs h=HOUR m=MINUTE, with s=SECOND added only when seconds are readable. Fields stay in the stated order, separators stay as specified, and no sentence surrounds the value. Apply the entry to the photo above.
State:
h=7 m=14
